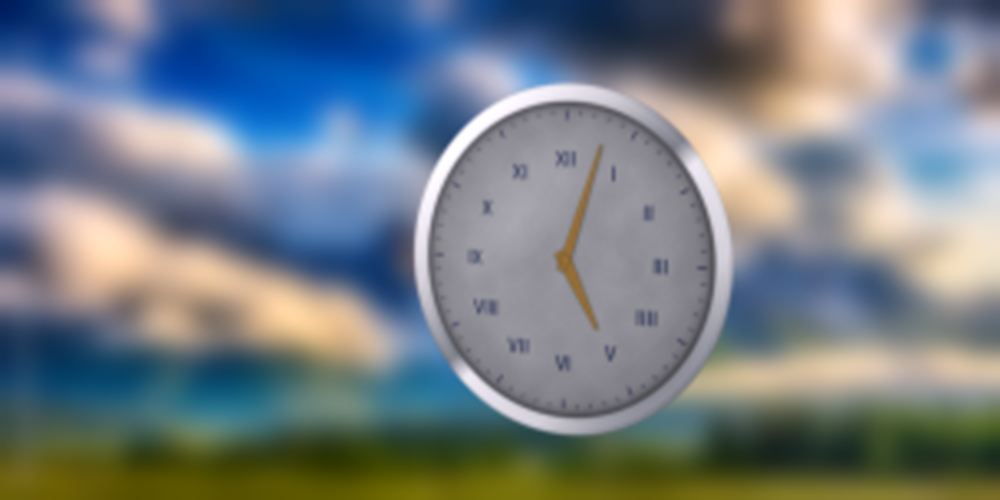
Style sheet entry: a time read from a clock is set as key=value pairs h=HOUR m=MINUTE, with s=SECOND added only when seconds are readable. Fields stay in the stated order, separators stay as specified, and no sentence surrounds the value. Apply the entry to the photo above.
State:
h=5 m=3
